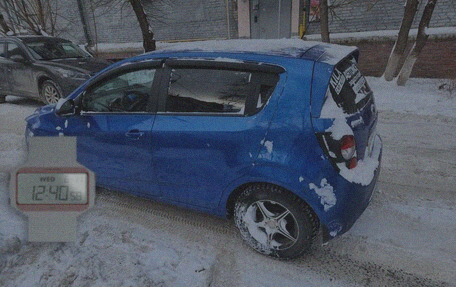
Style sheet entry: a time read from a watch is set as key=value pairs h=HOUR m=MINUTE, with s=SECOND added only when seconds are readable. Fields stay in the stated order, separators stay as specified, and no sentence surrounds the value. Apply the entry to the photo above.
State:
h=12 m=40
